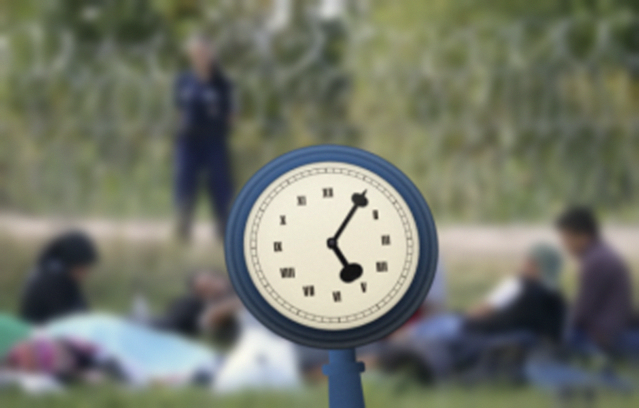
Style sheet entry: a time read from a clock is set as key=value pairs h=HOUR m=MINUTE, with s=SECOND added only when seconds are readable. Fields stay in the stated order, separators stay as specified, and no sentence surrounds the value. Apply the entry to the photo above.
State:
h=5 m=6
